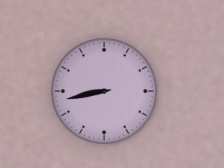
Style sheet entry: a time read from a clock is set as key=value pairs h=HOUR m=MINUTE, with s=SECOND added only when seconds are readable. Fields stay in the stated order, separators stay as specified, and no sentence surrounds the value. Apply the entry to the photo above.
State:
h=8 m=43
